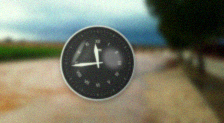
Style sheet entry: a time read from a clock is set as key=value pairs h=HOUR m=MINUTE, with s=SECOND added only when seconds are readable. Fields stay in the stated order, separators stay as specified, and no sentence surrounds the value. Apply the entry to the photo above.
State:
h=11 m=44
